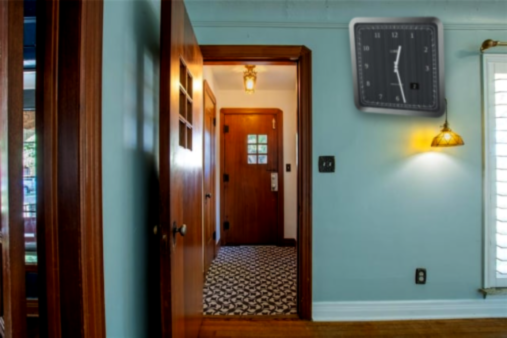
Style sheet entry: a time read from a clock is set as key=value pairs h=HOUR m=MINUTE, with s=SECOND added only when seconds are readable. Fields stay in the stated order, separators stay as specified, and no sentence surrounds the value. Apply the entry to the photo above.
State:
h=12 m=28
